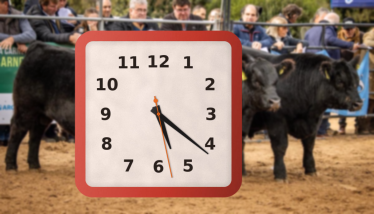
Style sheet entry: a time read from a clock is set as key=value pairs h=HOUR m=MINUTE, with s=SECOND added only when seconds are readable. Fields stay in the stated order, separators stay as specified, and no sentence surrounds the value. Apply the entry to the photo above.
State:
h=5 m=21 s=28
